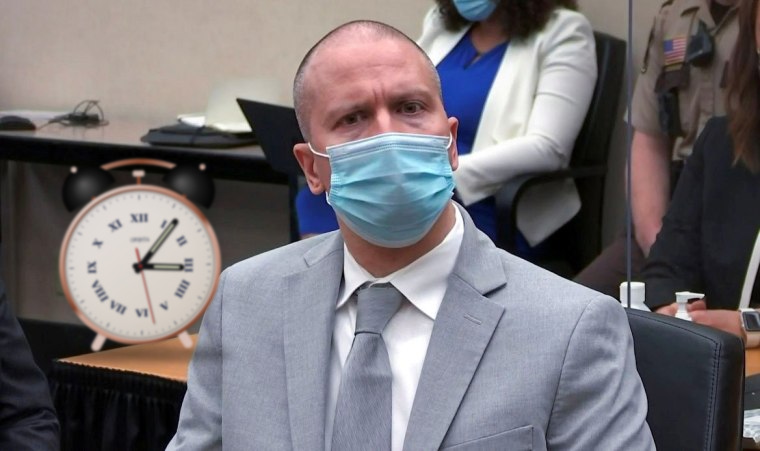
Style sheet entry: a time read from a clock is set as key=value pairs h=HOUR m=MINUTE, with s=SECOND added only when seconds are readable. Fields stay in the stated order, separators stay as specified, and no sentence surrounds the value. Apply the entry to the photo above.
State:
h=3 m=6 s=28
